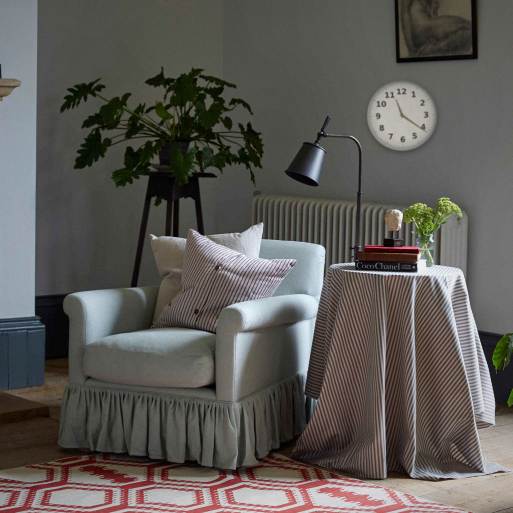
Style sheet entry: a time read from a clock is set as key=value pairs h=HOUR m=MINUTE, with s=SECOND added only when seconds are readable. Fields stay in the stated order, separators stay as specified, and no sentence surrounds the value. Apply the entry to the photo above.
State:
h=11 m=21
